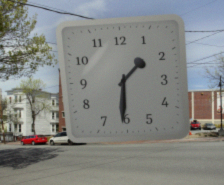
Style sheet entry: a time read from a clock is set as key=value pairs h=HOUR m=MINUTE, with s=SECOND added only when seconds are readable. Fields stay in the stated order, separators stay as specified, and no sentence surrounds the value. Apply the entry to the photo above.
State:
h=1 m=31
